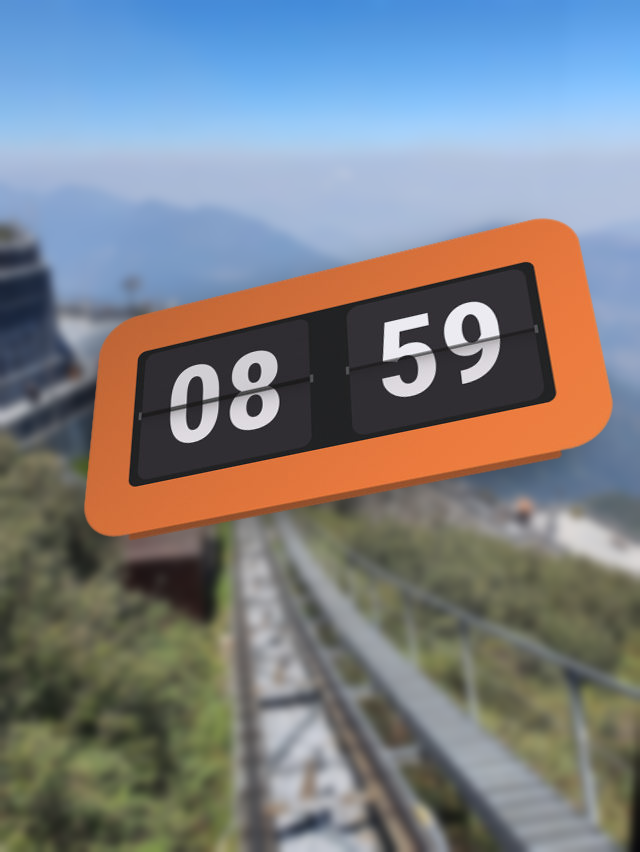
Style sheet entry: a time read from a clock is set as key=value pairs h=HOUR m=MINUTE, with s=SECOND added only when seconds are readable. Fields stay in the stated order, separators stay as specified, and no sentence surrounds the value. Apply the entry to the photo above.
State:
h=8 m=59
